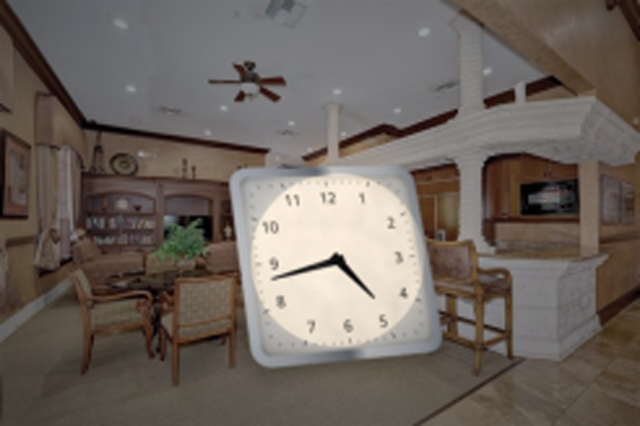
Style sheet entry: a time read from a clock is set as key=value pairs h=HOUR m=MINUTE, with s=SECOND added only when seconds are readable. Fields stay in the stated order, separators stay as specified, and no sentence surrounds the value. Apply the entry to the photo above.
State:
h=4 m=43
